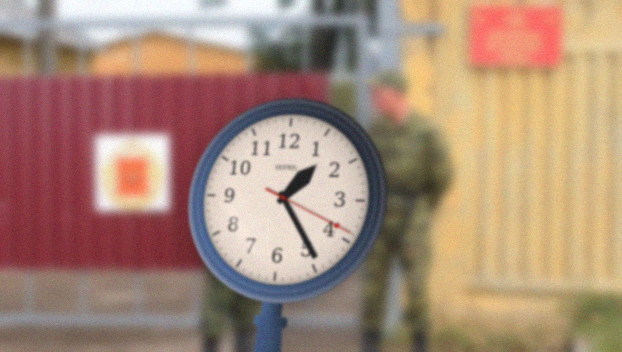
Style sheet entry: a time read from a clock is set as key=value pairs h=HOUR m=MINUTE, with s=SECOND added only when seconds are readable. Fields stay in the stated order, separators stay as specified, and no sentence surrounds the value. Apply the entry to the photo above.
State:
h=1 m=24 s=19
